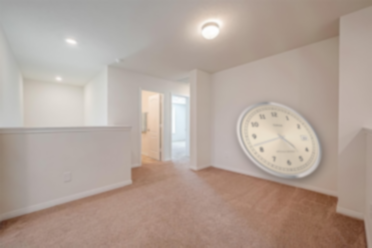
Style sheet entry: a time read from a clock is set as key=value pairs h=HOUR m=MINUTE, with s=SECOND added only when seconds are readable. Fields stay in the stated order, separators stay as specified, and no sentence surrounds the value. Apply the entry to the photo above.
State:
h=4 m=42
